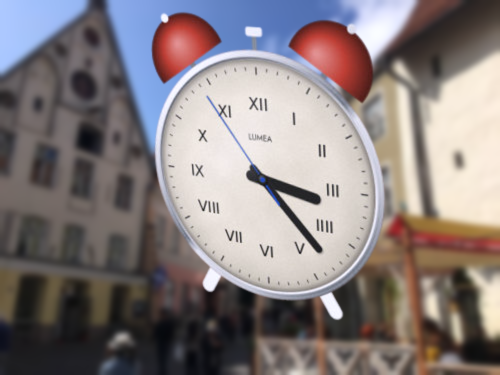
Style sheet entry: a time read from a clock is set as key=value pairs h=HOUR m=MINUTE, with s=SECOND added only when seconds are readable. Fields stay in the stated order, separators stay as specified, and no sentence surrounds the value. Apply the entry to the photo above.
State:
h=3 m=22 s=54
